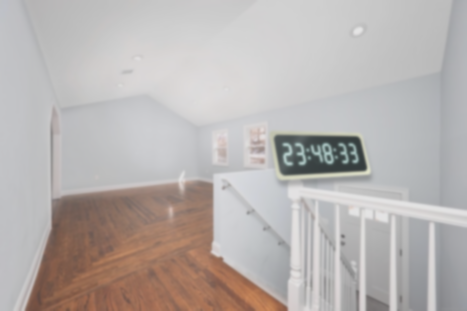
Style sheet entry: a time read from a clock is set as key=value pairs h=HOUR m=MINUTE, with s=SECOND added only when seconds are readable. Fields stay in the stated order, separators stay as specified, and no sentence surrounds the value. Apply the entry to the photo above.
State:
h=23 m=48 s=33
